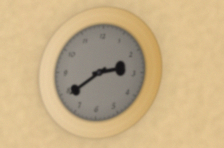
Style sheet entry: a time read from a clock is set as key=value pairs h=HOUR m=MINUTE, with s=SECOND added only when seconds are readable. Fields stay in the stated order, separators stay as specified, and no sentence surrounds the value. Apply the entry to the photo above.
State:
h=2 m=39
